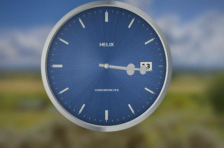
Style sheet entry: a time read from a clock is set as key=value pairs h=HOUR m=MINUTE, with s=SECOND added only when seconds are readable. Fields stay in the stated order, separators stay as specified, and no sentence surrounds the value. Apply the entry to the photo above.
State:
h=3 m=16
